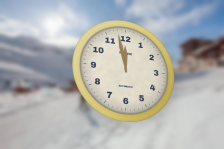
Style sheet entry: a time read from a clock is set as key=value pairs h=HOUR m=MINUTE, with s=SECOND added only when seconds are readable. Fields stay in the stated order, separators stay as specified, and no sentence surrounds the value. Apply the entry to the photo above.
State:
h=11 m=58
